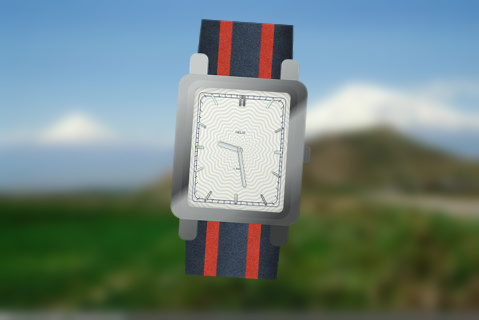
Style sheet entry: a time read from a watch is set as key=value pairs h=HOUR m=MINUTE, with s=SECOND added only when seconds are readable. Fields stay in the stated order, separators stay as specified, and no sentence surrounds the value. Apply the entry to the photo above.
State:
h=9 m=28
